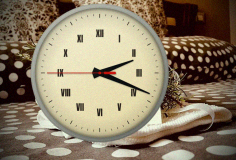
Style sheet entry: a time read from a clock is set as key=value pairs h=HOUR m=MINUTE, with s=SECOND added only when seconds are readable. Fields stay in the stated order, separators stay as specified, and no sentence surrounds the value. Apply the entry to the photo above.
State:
h=2 m=18 s=45
